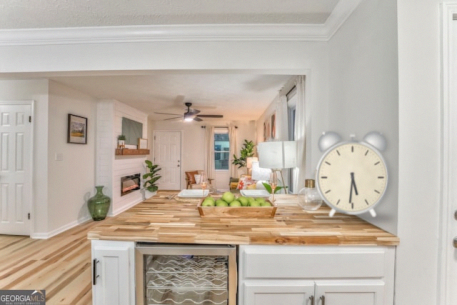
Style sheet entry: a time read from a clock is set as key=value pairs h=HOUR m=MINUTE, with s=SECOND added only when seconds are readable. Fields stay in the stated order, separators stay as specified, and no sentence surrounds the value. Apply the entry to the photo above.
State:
h=5 m=31
